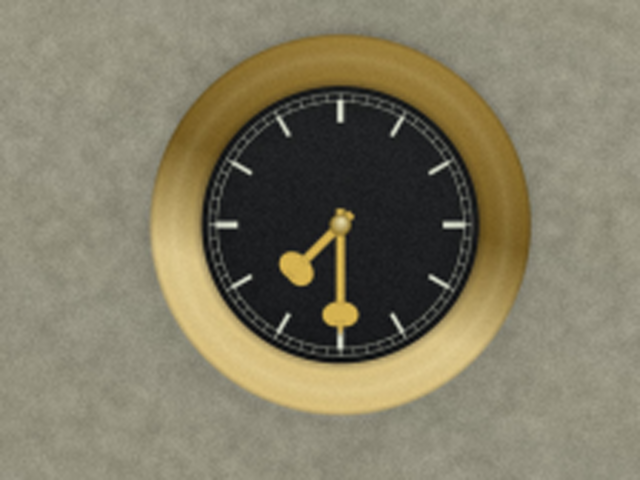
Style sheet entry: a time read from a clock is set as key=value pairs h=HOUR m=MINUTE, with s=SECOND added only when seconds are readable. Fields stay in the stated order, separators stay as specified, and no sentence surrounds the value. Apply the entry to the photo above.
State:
h=7 m=30
